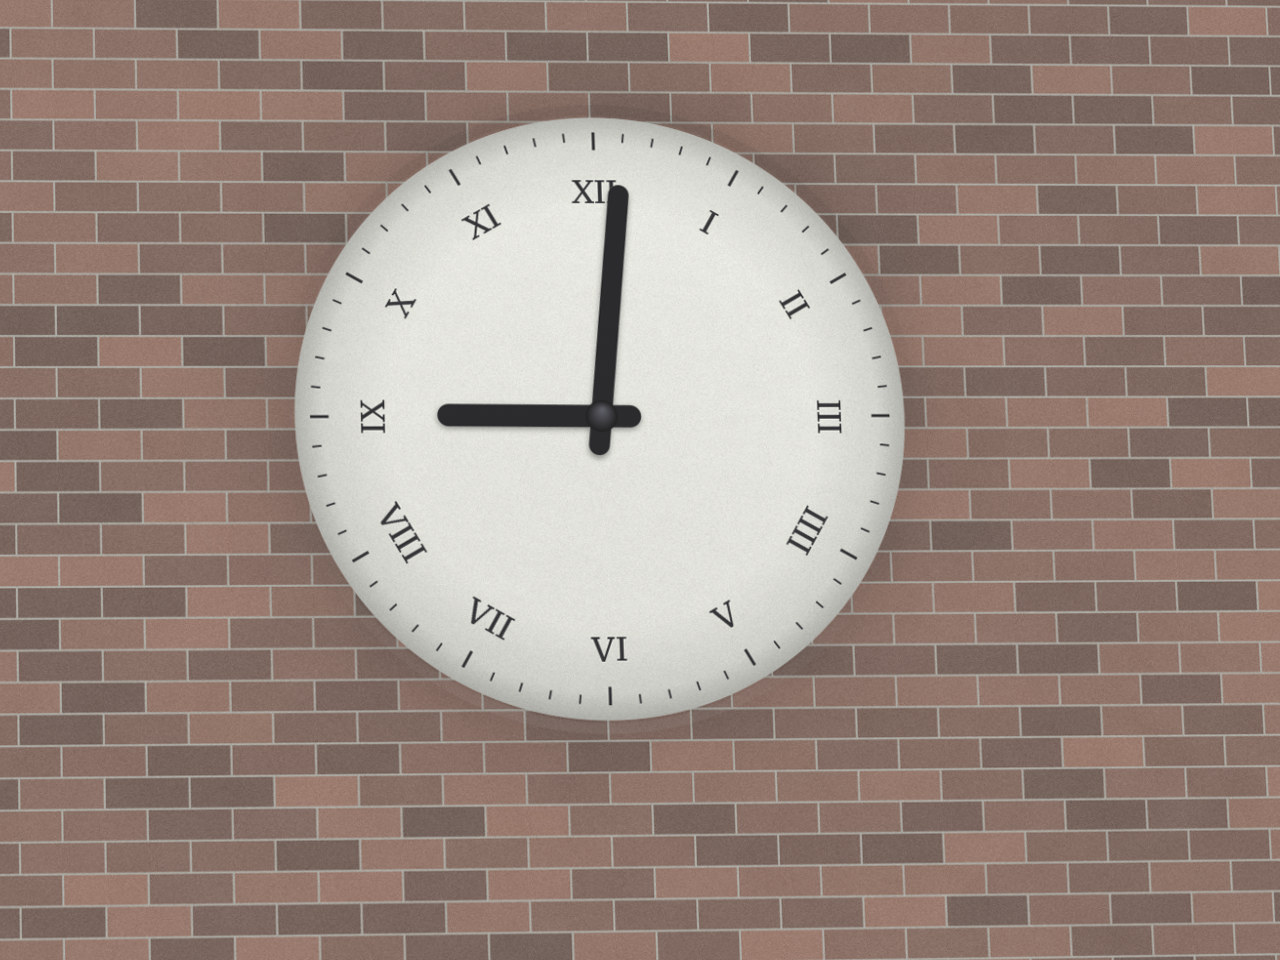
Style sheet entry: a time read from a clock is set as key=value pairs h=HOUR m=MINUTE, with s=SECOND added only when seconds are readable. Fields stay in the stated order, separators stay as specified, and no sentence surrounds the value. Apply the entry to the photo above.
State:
h=9 m=1
